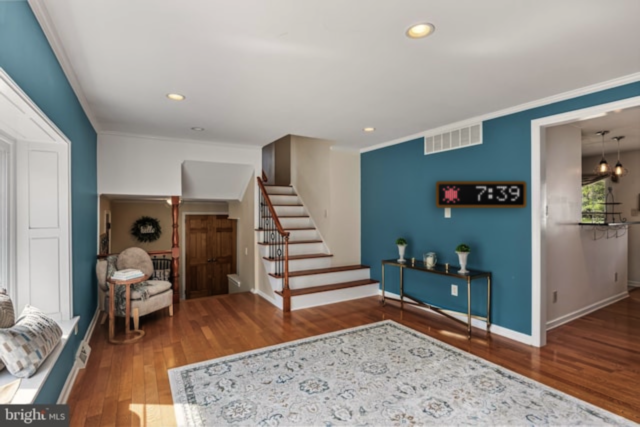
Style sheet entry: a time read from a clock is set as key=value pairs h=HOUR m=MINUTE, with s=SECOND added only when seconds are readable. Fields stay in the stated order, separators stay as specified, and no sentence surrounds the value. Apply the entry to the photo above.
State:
h=7 m=39
